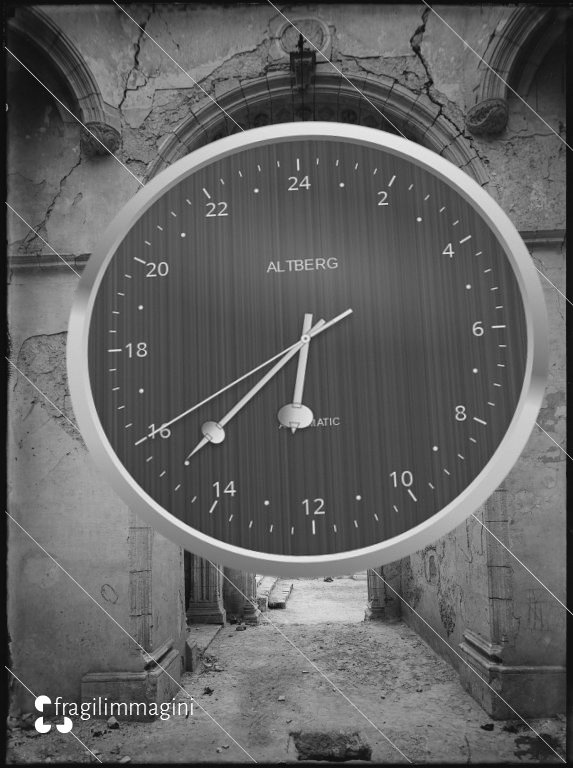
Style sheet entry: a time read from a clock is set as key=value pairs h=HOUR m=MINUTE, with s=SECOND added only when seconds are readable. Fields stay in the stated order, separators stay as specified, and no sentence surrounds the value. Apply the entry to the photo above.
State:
h=12 m=37 s=40
